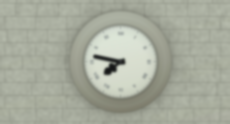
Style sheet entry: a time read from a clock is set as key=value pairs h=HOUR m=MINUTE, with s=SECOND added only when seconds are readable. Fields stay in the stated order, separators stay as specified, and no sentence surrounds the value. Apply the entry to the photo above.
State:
h=7 m=47
